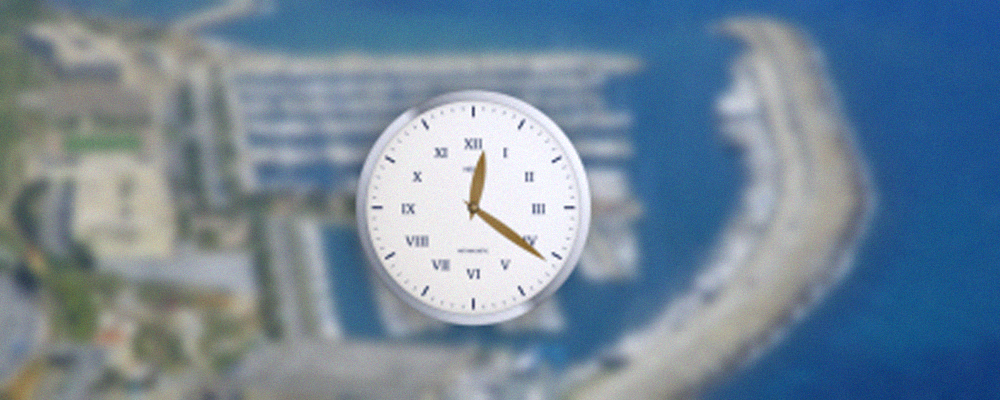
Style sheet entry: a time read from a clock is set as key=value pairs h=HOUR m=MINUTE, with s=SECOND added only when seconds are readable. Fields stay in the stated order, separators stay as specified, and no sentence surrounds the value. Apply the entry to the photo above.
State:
h=12 m=21
